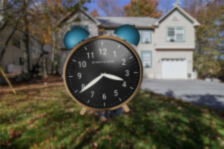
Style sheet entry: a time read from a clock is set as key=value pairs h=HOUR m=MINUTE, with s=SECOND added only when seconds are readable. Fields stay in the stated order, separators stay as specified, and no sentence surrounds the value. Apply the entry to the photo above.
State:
h=3 m=39
